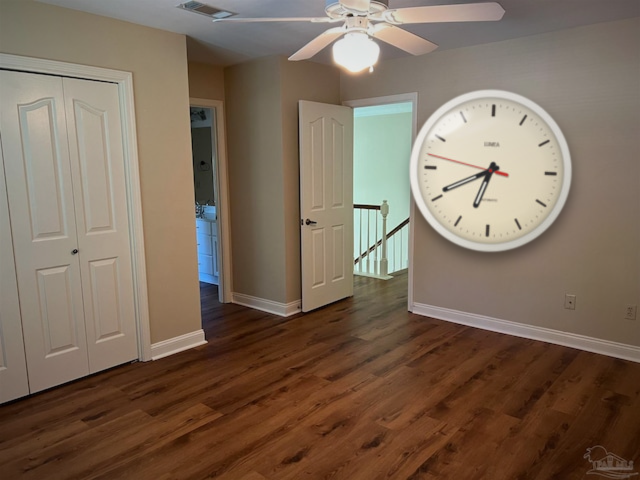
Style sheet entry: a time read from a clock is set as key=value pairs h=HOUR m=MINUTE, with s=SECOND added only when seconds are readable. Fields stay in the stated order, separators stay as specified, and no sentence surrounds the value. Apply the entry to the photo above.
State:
h=6 m=40 s=47
